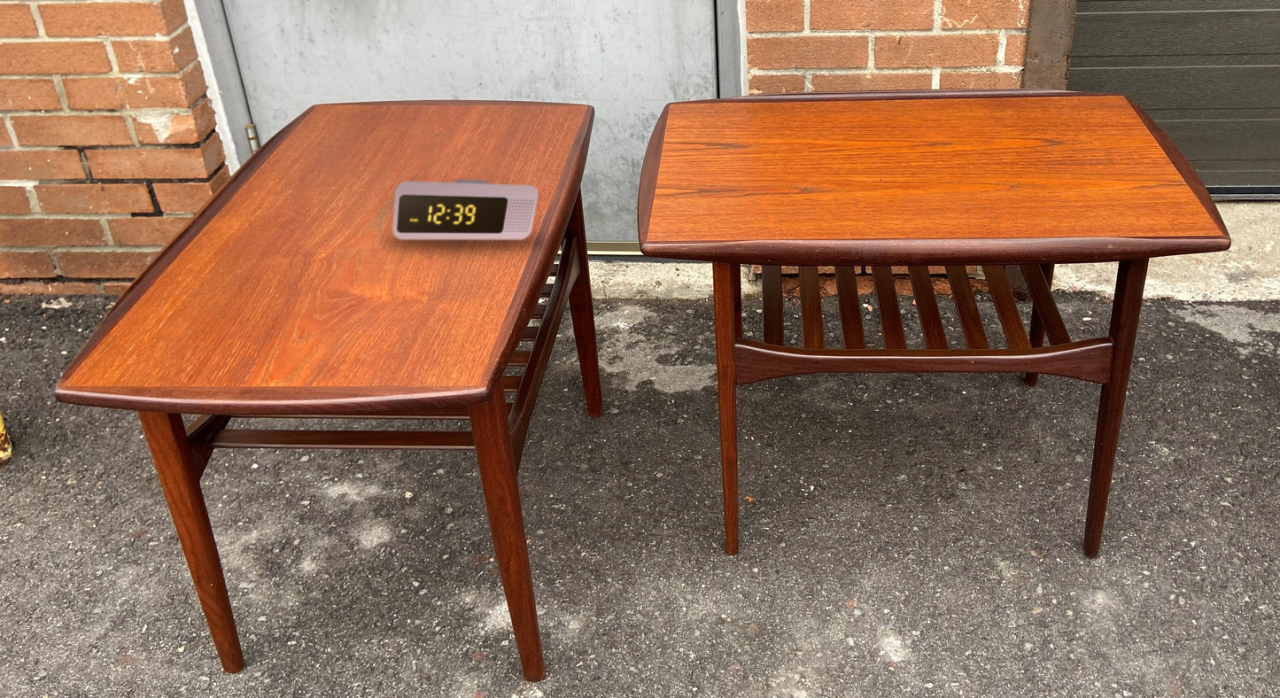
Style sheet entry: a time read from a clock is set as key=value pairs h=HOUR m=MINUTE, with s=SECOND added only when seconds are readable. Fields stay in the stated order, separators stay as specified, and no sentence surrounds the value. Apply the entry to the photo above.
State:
h=12 m=39
